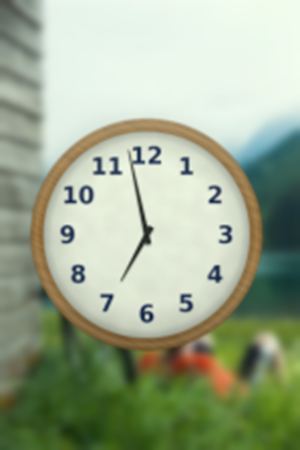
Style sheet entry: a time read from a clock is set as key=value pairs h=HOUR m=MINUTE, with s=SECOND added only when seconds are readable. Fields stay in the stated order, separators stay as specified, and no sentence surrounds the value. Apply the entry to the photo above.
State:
h=6 m=58
